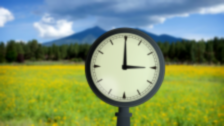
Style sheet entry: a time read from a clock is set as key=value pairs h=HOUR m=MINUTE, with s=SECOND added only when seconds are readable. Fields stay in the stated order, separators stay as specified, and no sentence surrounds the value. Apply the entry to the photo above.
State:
h=3 m=0
